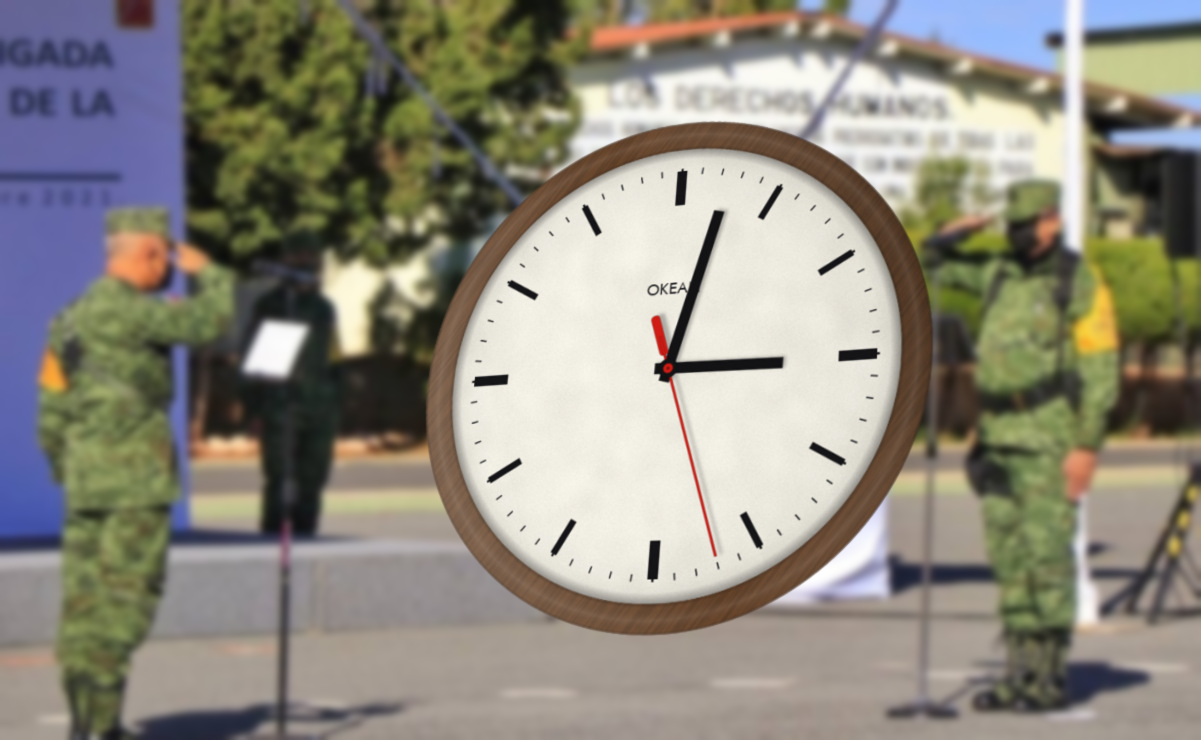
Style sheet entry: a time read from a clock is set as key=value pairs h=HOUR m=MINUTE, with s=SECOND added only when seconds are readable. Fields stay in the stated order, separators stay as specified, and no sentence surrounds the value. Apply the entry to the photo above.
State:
h=3 m=2 s=27
